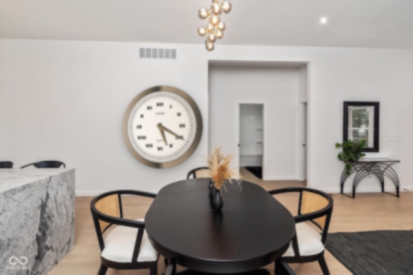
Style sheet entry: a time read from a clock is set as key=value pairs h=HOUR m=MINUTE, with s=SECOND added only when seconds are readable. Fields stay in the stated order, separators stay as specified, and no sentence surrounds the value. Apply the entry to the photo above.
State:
h=5 m=20
